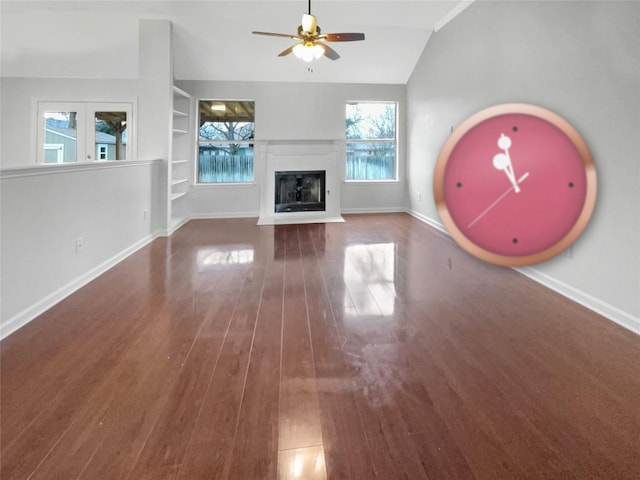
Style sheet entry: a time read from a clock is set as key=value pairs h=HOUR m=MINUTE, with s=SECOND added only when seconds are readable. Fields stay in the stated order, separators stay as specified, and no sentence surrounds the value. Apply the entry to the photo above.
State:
h=10 m=57 s=38
